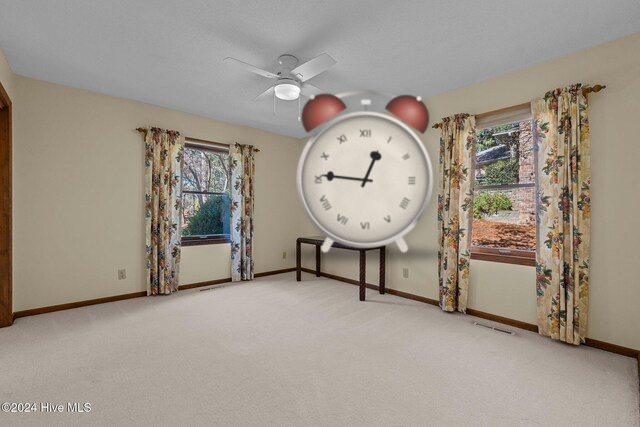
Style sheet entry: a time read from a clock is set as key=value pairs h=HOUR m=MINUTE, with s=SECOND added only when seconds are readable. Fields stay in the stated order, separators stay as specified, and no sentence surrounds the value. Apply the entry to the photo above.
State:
h=12 m=46
